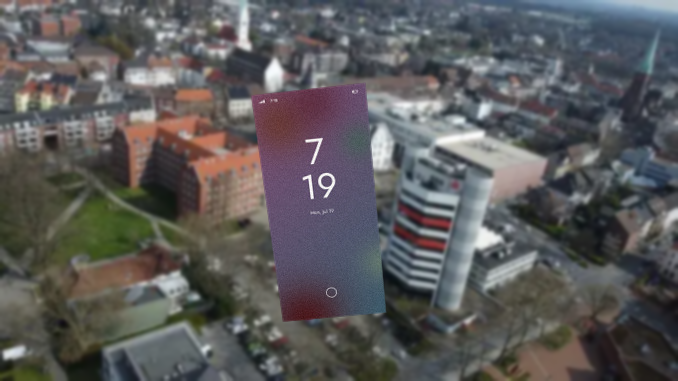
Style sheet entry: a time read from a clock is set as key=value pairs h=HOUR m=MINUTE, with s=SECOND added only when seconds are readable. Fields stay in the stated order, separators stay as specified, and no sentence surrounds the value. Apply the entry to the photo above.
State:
h=7 m=19
